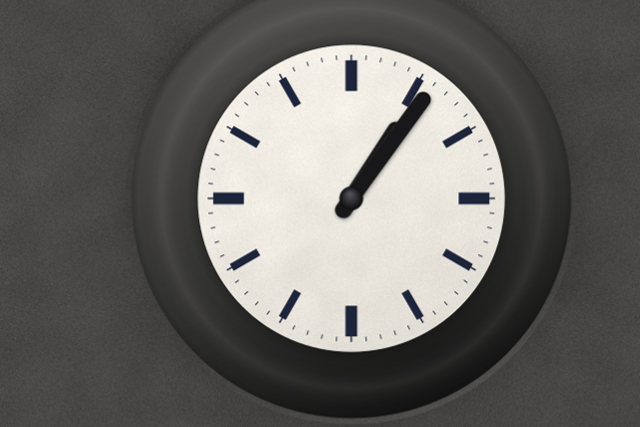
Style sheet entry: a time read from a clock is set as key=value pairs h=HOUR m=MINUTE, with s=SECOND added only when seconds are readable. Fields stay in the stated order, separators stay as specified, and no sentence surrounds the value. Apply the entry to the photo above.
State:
h=1 m=6
